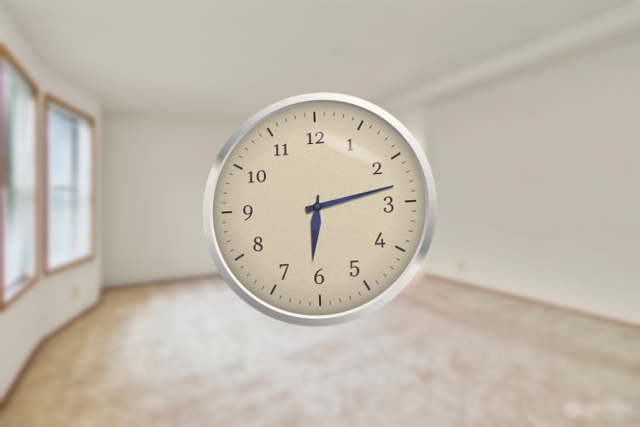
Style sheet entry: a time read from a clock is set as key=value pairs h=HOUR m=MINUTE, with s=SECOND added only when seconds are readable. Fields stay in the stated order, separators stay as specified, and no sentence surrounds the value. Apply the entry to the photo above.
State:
h=6 m=13
